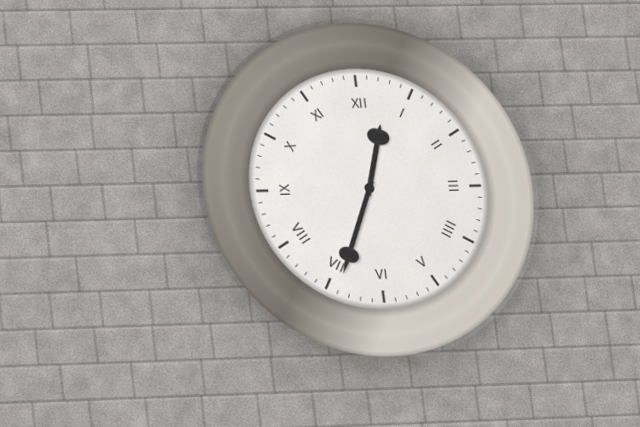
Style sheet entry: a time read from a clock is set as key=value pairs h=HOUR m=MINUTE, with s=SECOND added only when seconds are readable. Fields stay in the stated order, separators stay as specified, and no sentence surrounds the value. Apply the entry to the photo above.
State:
h=12 m=34
